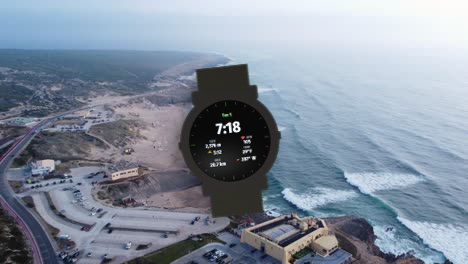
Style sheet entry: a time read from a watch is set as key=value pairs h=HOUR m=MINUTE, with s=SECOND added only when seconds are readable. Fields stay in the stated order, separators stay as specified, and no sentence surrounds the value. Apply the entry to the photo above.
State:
h=7 m=18
